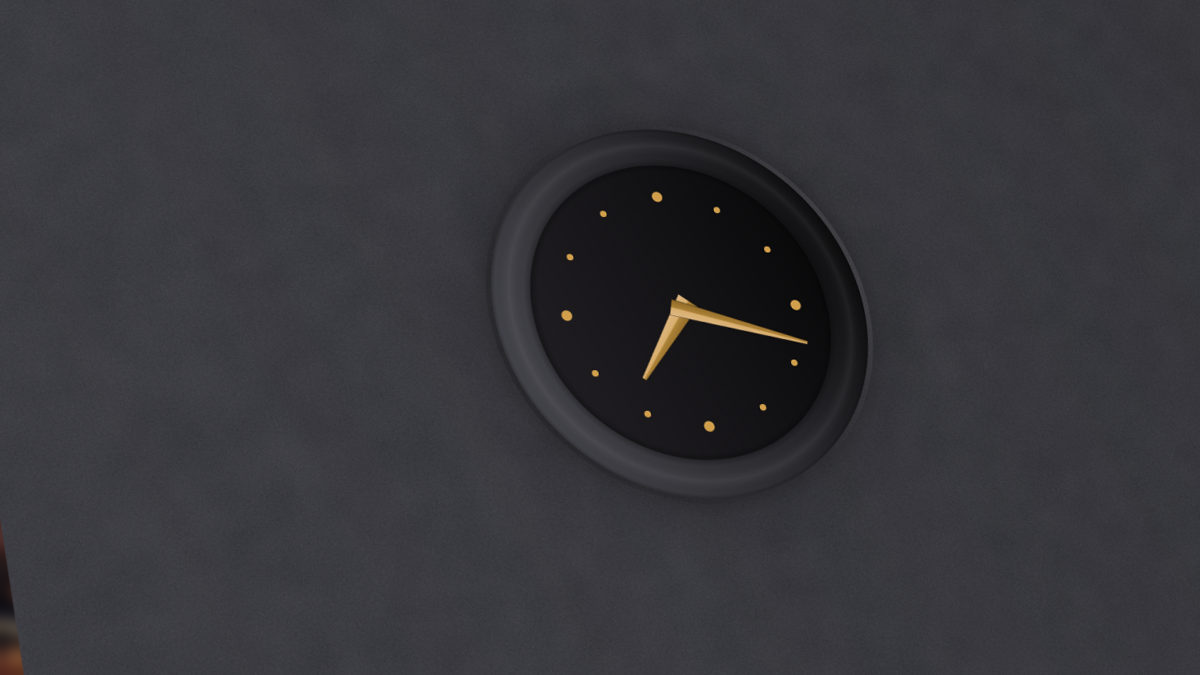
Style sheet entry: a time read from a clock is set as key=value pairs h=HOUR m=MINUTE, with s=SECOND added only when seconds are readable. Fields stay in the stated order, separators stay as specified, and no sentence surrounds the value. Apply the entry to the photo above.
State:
h=7 m=18
